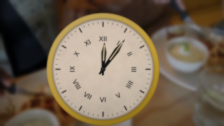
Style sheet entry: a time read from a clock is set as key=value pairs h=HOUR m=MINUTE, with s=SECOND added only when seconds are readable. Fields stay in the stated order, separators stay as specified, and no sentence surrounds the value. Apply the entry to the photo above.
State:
h=12 m=6
